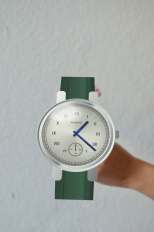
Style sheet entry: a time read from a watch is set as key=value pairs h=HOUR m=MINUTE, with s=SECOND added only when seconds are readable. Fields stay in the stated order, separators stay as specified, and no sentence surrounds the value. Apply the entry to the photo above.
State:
h=1 m=22
